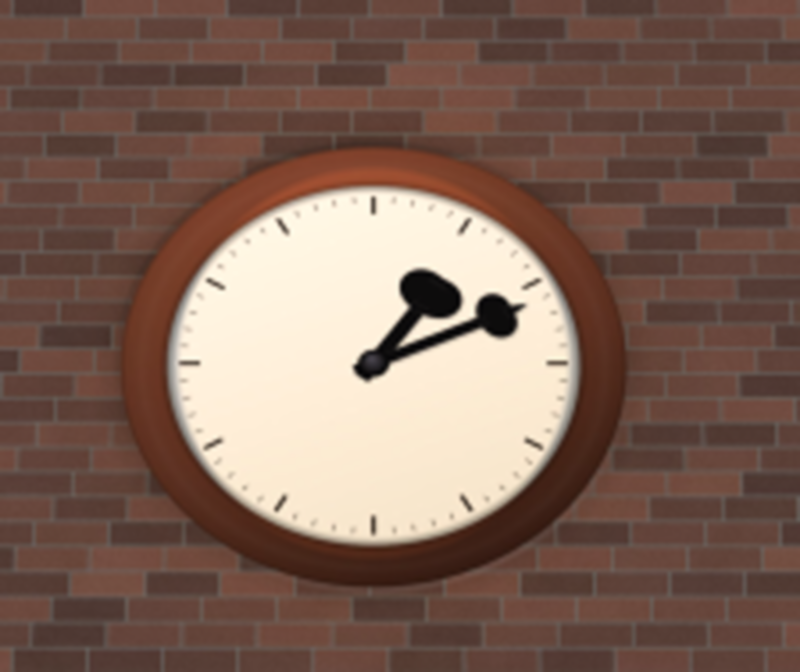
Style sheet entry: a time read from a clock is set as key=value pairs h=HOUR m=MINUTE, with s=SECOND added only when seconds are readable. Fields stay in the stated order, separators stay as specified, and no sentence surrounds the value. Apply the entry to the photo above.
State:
h=1 m=11
